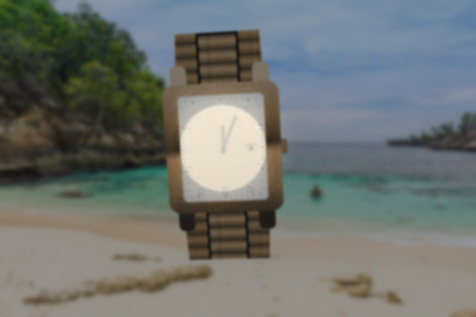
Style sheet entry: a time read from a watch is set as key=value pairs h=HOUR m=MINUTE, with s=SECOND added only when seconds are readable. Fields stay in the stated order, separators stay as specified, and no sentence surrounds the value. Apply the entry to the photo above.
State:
h=12 m=4
